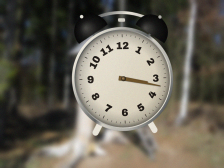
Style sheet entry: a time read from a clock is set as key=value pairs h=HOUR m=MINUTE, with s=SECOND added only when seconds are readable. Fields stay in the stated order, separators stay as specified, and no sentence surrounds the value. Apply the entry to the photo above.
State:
h=3 m=17
